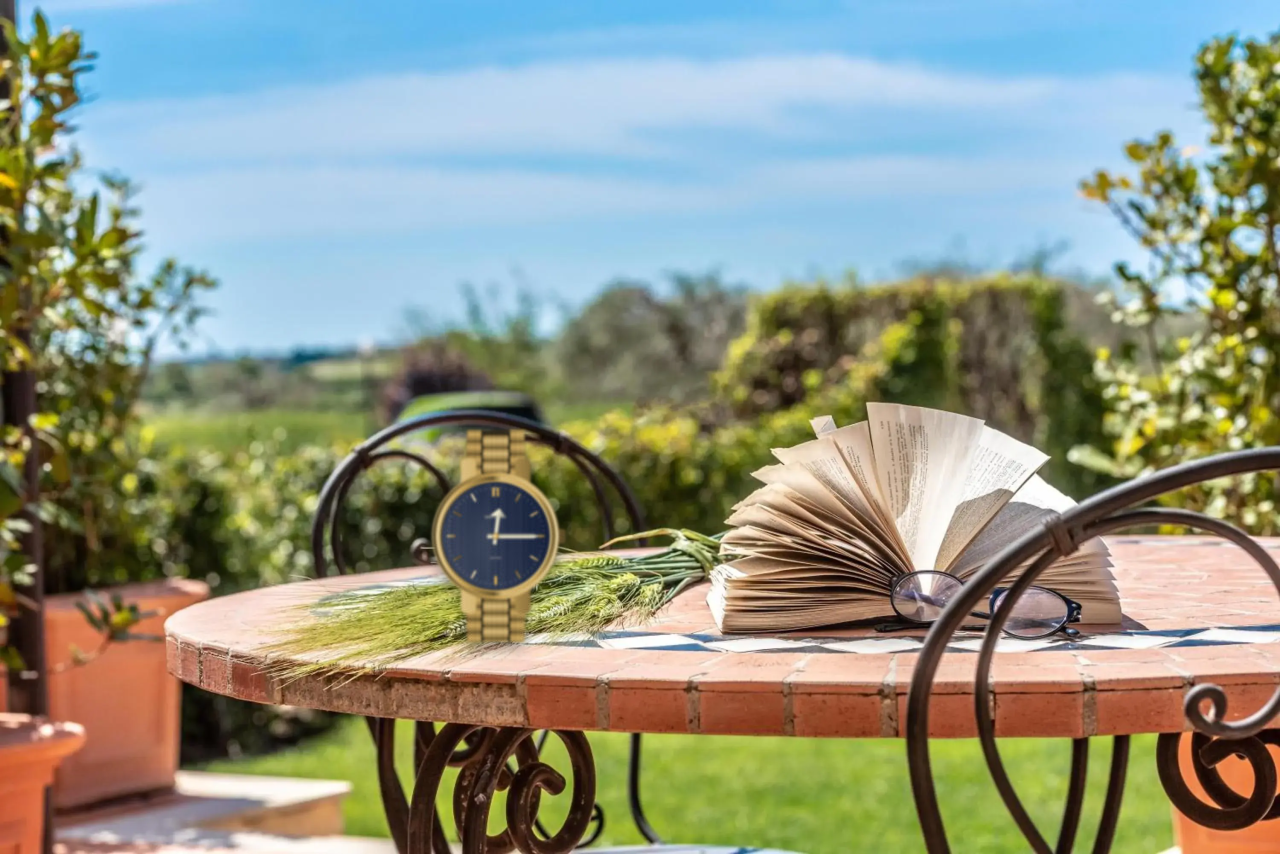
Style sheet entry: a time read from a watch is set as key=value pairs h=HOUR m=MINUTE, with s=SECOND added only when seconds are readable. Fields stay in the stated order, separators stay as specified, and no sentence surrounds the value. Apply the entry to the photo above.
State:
h=12 m=15
